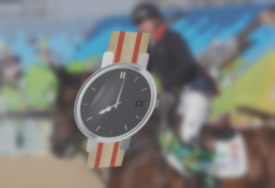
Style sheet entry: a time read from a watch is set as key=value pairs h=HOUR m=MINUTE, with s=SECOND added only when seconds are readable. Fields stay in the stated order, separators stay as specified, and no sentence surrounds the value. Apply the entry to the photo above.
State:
h=8 m=1
